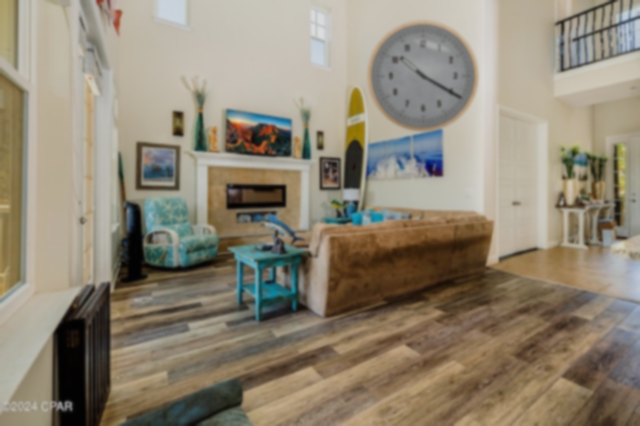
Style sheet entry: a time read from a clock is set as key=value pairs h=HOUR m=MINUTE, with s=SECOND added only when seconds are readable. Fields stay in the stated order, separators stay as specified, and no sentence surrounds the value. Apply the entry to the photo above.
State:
h=10 m=20
